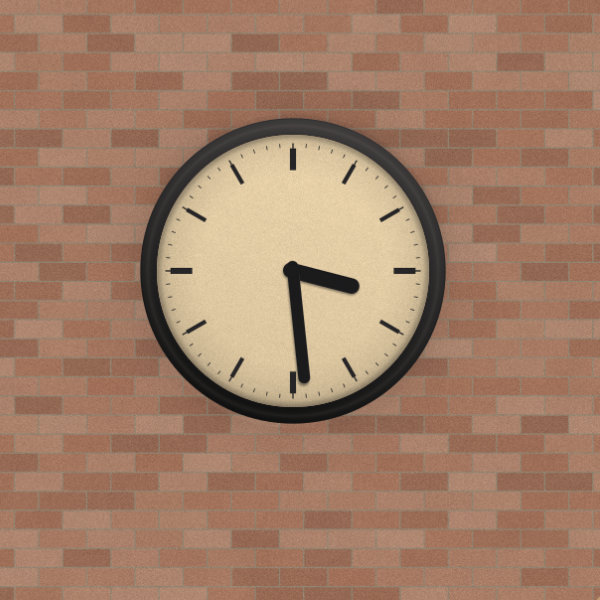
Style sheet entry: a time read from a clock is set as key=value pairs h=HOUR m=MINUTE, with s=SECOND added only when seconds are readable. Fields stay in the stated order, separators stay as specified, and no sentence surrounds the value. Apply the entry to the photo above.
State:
h=3 m=29
